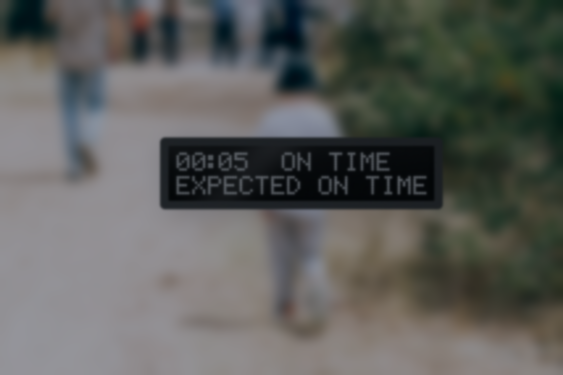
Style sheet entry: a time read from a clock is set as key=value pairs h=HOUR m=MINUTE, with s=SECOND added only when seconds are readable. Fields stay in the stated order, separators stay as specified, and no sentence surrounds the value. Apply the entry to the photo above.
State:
h=0 m=5
